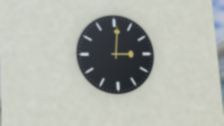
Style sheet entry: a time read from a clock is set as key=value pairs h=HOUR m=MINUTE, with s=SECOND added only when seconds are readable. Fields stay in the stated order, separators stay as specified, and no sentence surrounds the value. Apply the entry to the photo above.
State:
h=3 m=1
